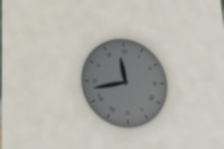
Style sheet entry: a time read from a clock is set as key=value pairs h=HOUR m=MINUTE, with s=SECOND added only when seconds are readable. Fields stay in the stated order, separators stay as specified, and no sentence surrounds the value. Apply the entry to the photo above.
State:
h=11 m=43
